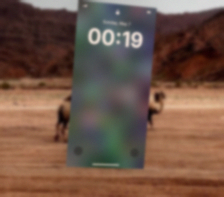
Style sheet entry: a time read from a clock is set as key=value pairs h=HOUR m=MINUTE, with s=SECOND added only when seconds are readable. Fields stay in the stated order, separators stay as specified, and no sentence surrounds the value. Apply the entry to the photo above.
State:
h=0 m=19
